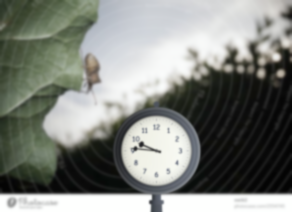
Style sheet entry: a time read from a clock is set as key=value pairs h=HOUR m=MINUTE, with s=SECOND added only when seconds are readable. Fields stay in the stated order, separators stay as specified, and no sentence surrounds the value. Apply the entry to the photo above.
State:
h=9 m=46
